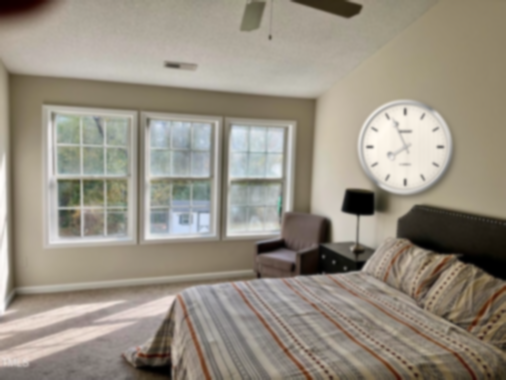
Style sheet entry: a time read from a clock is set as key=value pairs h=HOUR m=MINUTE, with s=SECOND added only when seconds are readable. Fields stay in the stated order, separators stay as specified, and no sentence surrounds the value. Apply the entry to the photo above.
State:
h=7 m=56
